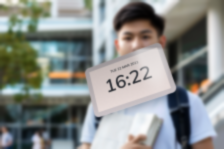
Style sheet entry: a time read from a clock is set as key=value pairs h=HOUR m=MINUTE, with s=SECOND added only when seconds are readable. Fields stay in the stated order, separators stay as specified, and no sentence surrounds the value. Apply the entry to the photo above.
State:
h=16 m=22
